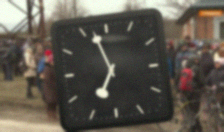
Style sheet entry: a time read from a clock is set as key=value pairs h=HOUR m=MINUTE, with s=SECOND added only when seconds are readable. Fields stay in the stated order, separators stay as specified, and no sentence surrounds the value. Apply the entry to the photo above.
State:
h=6 m=57
